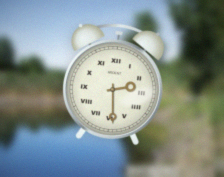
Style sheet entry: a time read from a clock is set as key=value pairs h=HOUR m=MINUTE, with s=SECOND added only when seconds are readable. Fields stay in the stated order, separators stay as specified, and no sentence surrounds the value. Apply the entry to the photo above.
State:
h=2 m=29
